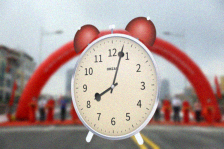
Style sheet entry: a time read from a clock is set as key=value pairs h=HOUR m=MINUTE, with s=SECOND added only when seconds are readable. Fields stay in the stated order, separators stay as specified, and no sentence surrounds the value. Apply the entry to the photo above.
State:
h=8 m=3
